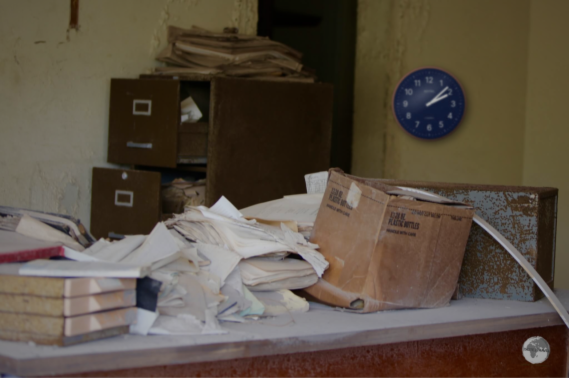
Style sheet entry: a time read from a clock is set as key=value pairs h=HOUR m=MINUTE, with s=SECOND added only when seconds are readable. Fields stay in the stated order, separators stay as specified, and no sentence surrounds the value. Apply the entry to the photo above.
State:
h=2 m=8
